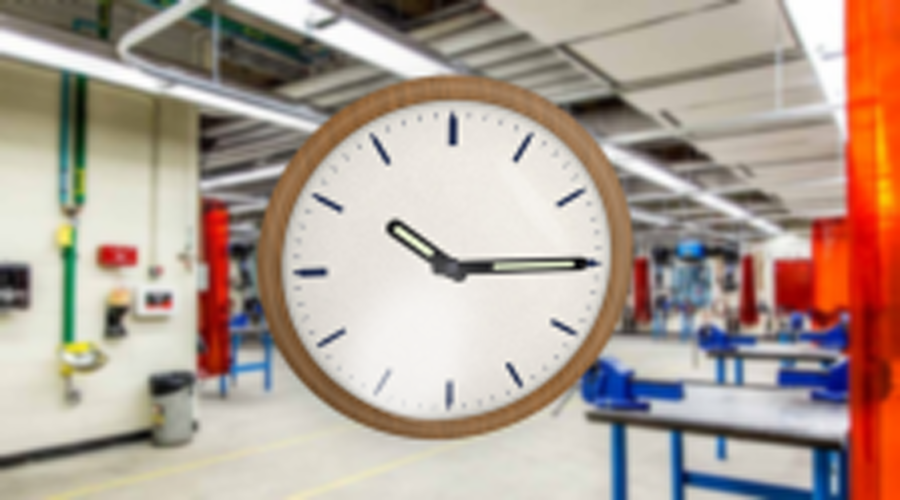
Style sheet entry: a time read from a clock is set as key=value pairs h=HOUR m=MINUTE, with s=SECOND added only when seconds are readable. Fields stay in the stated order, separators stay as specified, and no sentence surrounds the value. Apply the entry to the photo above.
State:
h=10 m=15
